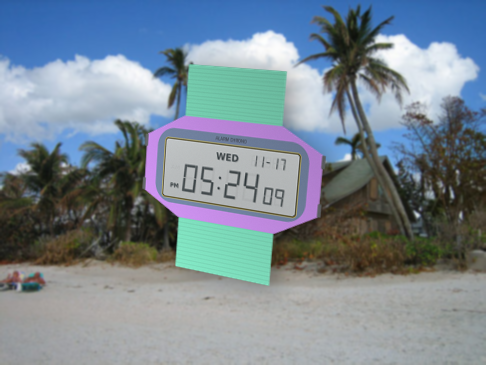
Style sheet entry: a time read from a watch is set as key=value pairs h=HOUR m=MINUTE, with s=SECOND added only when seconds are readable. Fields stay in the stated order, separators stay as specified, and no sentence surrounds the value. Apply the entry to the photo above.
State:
h=5 m=24 s=9
